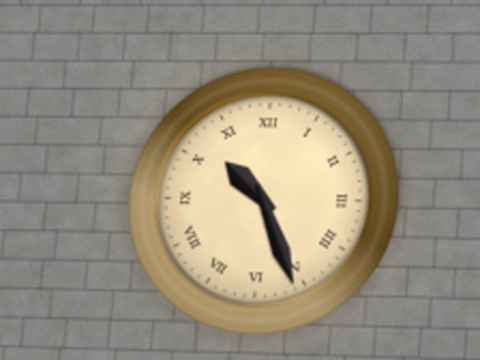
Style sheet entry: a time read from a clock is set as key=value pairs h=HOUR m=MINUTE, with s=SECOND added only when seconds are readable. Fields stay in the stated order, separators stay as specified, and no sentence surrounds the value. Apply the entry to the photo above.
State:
h=10 m=26
